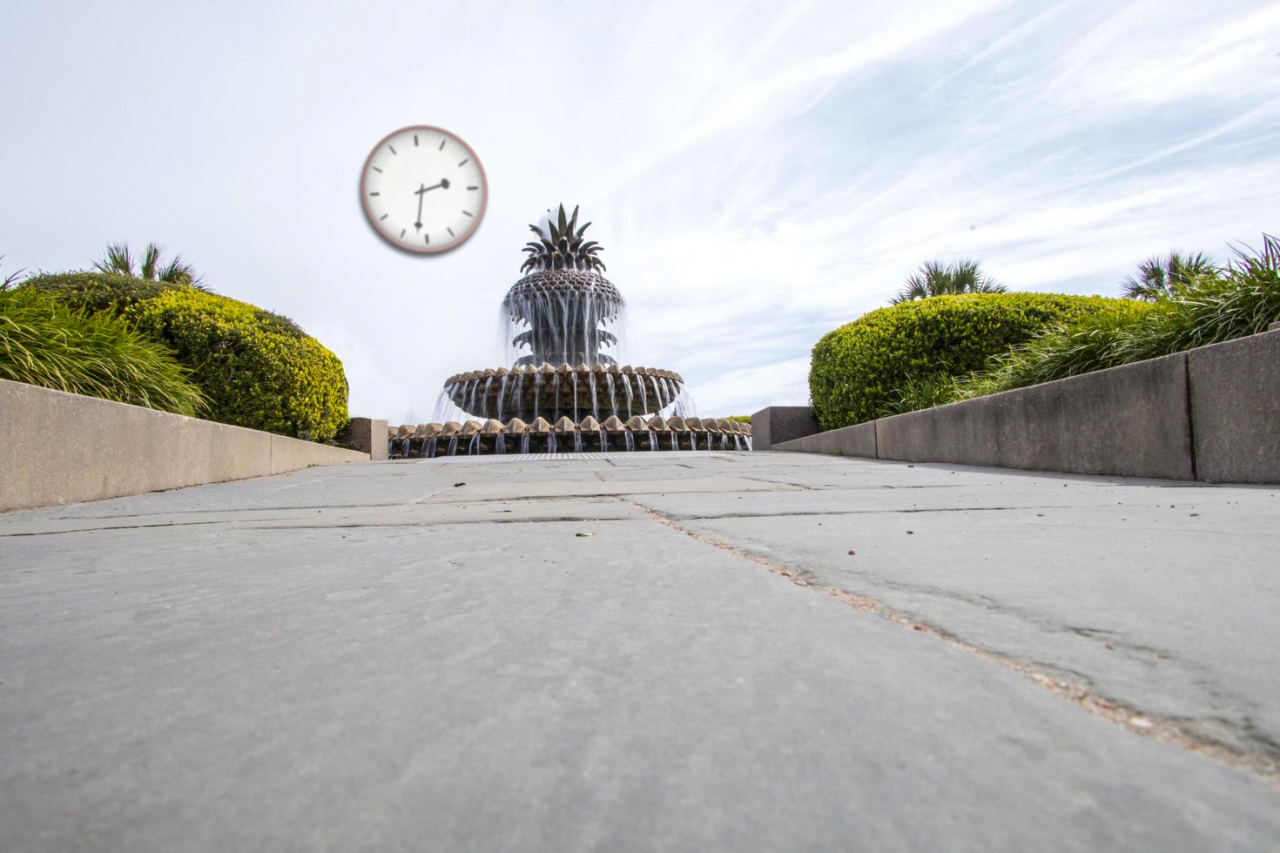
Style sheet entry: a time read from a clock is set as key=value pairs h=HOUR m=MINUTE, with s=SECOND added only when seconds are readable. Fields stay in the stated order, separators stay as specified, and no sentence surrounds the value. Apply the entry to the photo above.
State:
h=2 m=32
